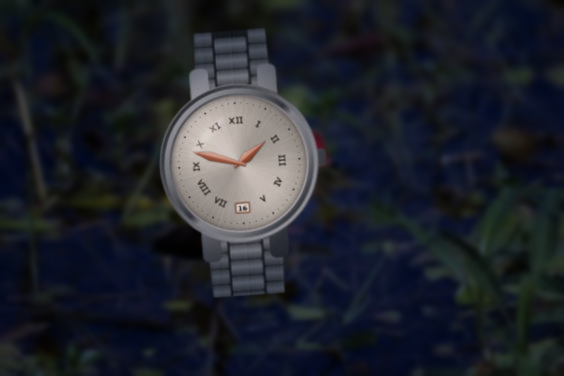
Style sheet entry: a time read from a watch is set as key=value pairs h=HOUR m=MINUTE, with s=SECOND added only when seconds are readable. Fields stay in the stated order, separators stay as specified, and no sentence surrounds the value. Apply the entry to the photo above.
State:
h=1 m=48
